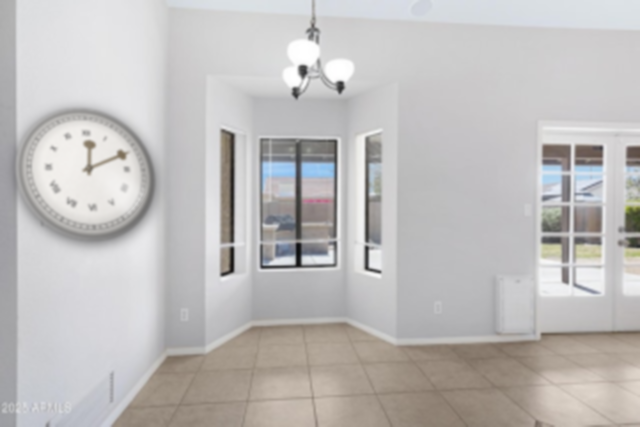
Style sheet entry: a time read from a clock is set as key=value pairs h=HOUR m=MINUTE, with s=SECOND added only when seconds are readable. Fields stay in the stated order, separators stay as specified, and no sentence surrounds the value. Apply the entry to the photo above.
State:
h=12 m=11
